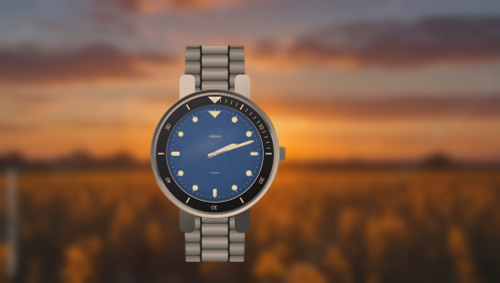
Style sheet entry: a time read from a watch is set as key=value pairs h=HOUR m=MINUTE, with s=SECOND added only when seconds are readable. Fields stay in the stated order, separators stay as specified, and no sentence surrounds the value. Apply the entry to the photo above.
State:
h=2 m=12
